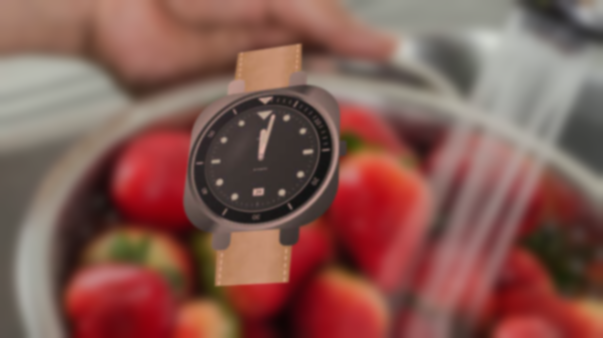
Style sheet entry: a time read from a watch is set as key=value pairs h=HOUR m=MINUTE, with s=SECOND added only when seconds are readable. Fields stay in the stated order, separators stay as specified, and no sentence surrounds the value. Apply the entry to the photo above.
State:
h=12 m=2
